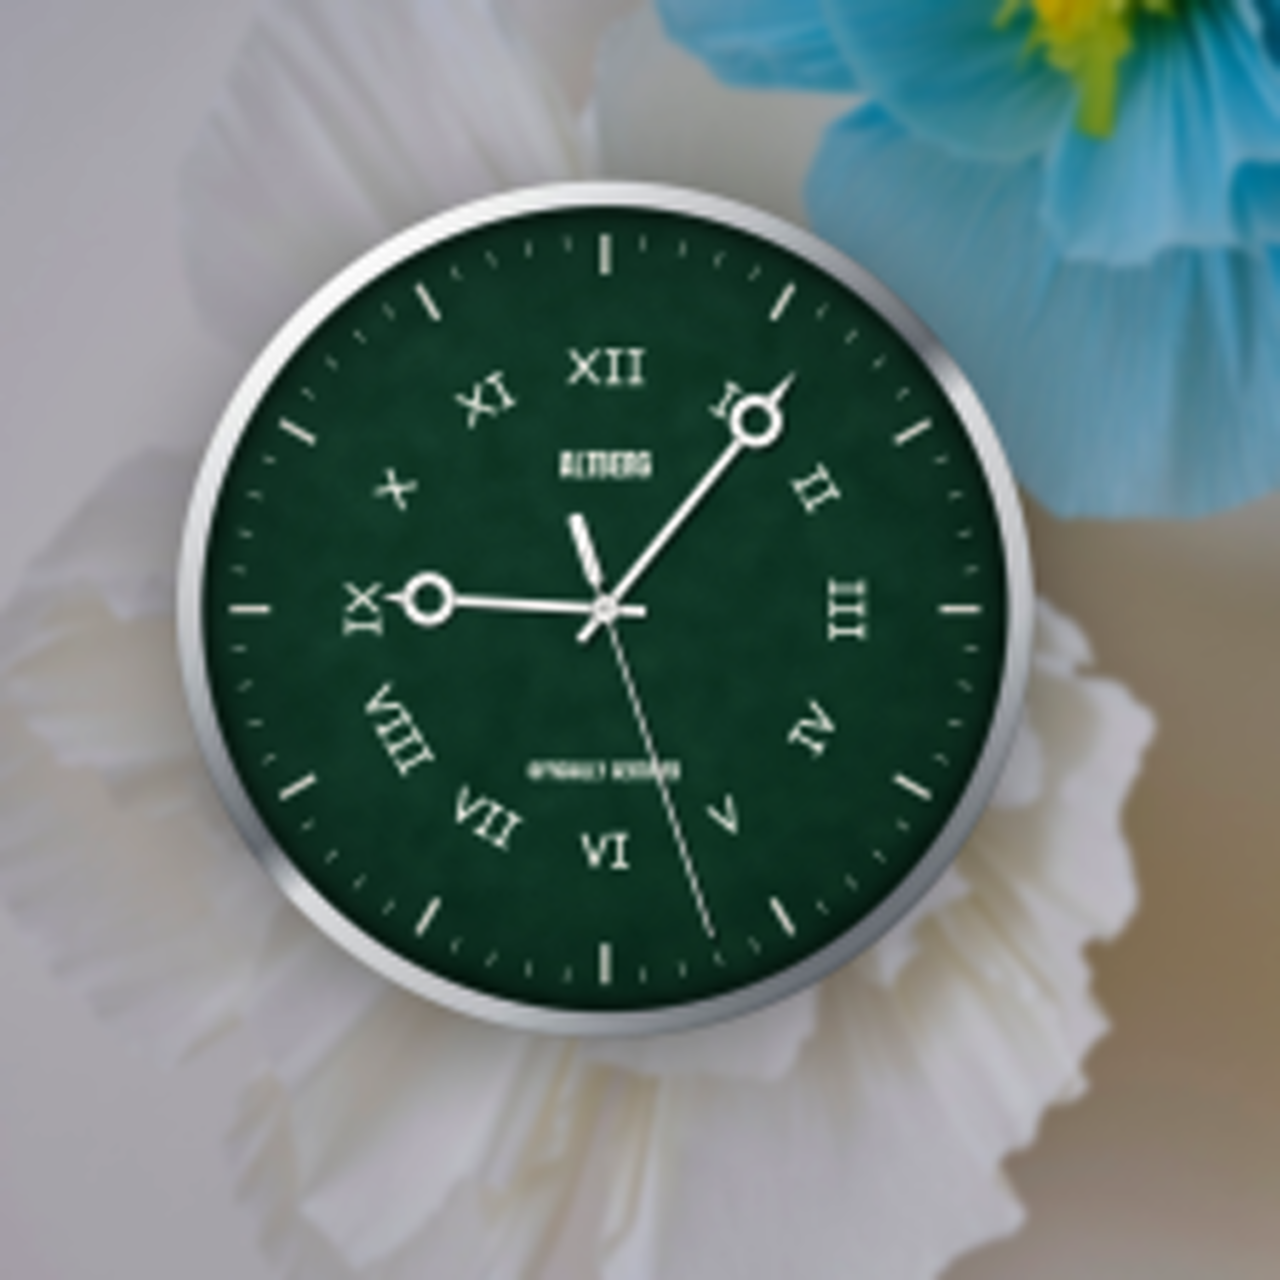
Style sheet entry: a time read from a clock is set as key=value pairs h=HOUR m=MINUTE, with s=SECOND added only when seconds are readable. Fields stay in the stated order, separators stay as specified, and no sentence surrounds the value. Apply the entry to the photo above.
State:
h=9 m=6 s=27
